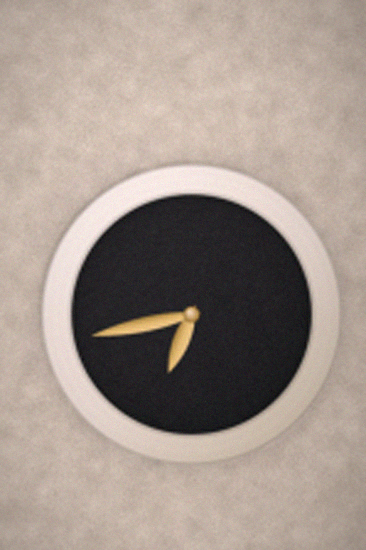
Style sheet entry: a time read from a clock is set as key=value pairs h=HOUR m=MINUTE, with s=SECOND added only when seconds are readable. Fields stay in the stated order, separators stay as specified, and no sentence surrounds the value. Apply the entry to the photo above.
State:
h=6 m=43
